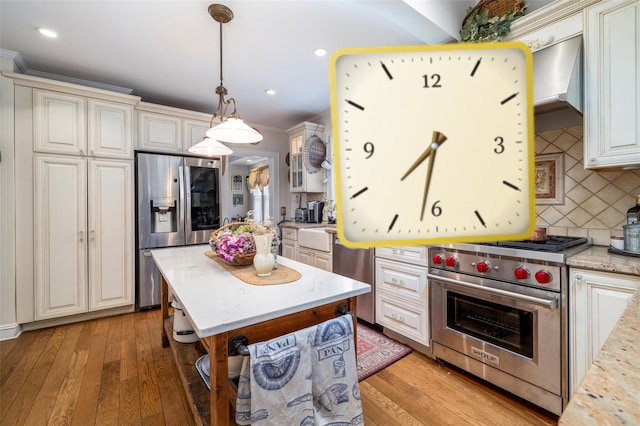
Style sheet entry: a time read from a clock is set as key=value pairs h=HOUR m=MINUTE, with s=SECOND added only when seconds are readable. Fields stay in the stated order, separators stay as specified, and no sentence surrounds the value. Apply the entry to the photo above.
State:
h=7 m=32
